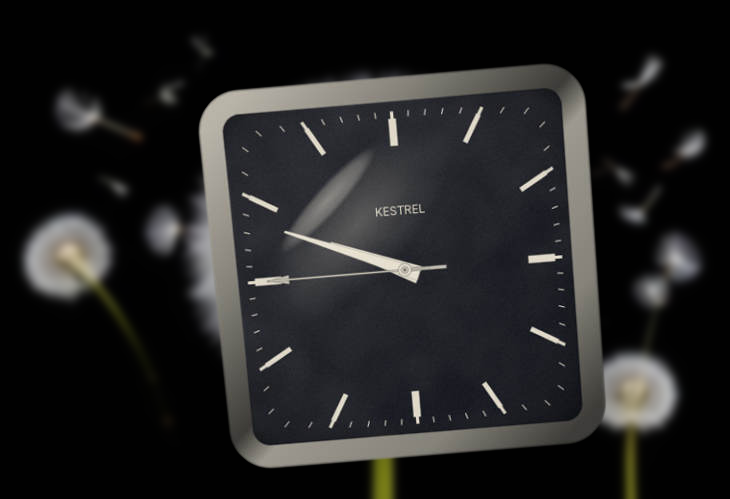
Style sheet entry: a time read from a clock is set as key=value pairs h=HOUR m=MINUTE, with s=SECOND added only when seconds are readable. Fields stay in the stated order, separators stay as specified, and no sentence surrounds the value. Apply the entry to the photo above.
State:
h=9 m=48 s=45
